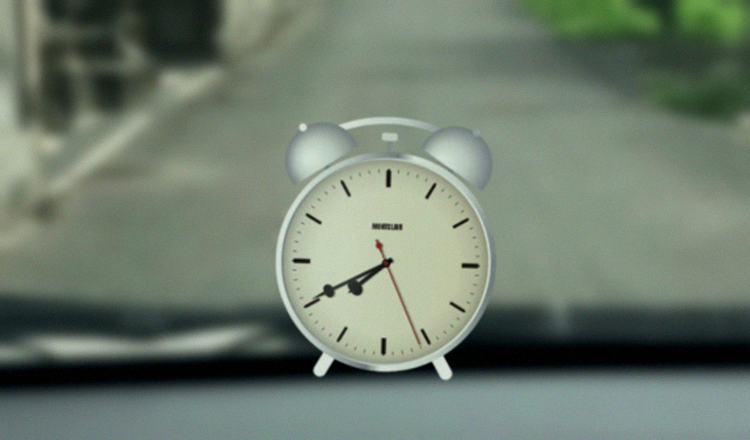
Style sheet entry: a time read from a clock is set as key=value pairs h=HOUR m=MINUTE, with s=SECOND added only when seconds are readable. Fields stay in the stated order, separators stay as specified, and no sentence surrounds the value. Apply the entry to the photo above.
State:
h=7 m=40 s=26
